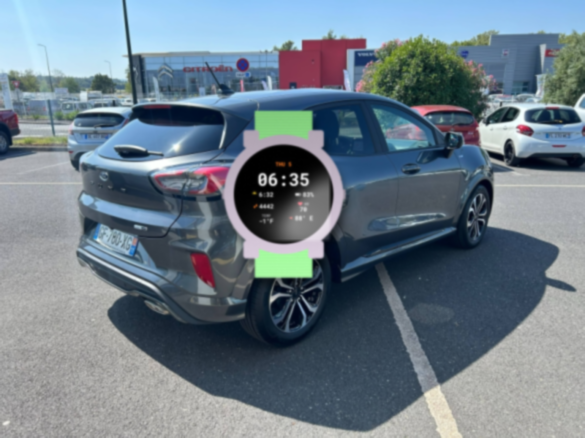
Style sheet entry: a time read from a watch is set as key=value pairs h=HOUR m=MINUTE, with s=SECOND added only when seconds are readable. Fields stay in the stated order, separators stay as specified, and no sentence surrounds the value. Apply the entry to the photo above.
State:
h=6 m=35
